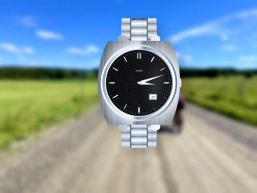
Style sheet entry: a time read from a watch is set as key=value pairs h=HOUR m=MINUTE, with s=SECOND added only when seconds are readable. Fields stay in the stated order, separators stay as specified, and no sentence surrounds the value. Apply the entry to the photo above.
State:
h=3 m=12
